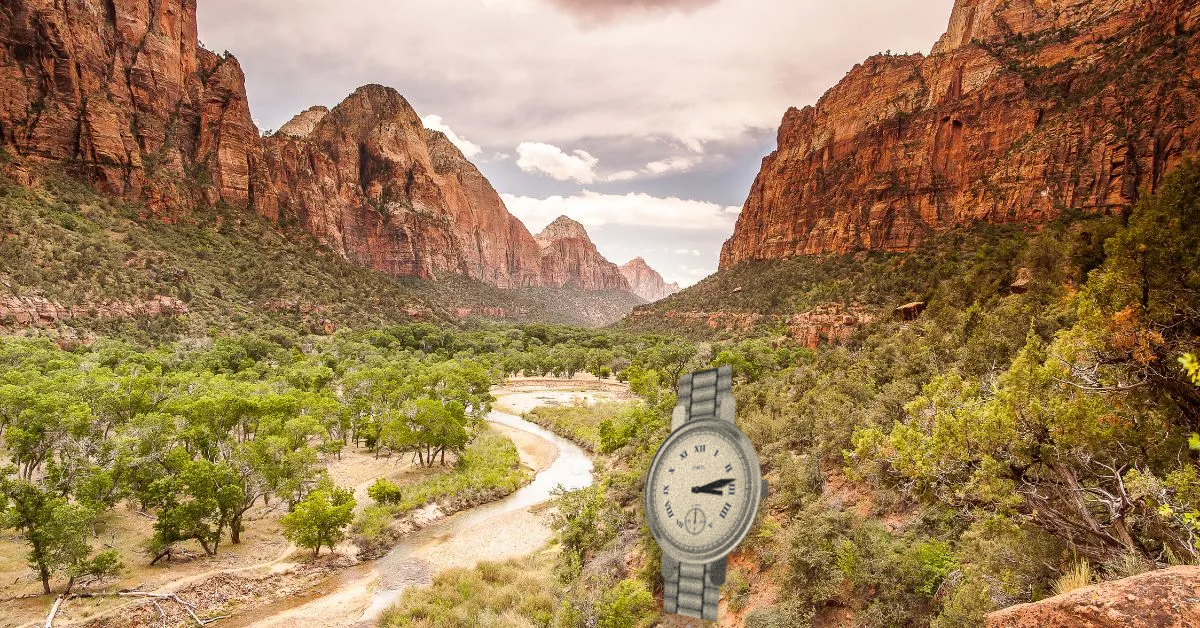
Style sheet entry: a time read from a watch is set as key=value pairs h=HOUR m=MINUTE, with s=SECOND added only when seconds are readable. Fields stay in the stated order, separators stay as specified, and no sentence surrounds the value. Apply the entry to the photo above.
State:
h=3 m=13
